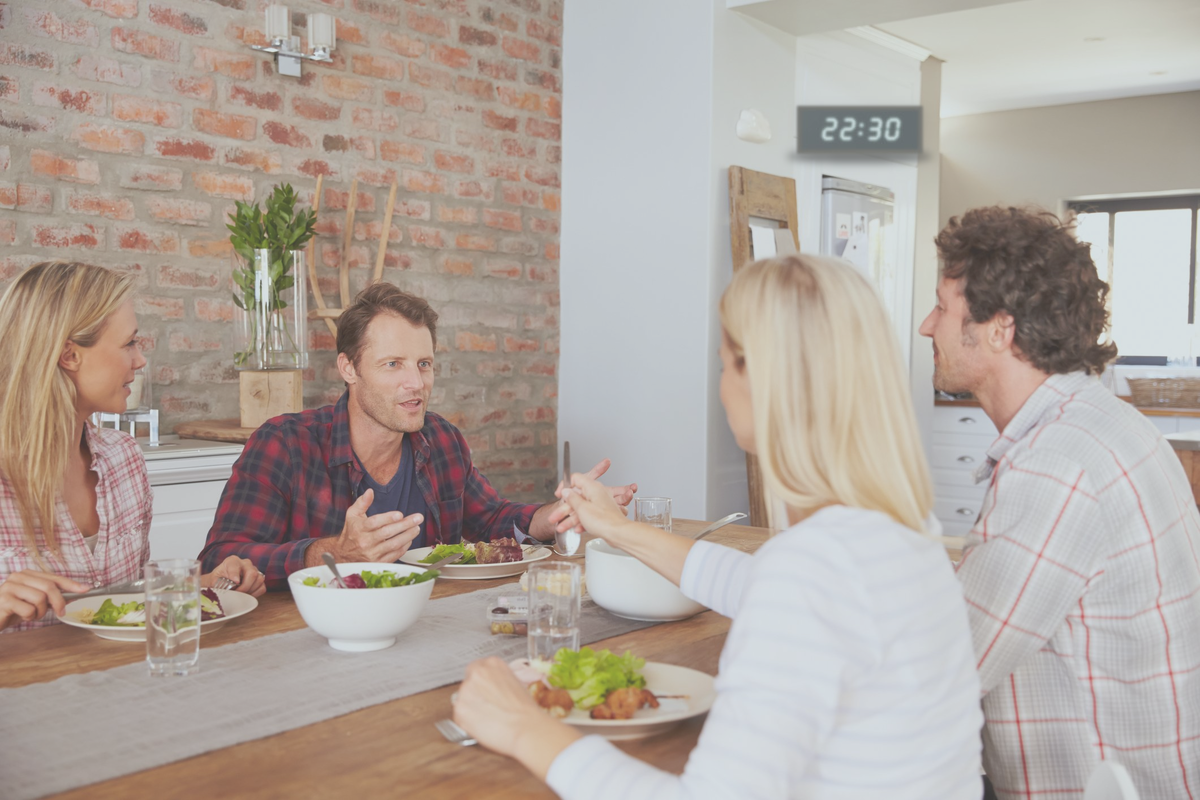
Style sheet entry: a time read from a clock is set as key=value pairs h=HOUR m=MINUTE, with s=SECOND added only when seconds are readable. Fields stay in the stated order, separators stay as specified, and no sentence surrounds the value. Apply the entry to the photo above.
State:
h=22 m=30
